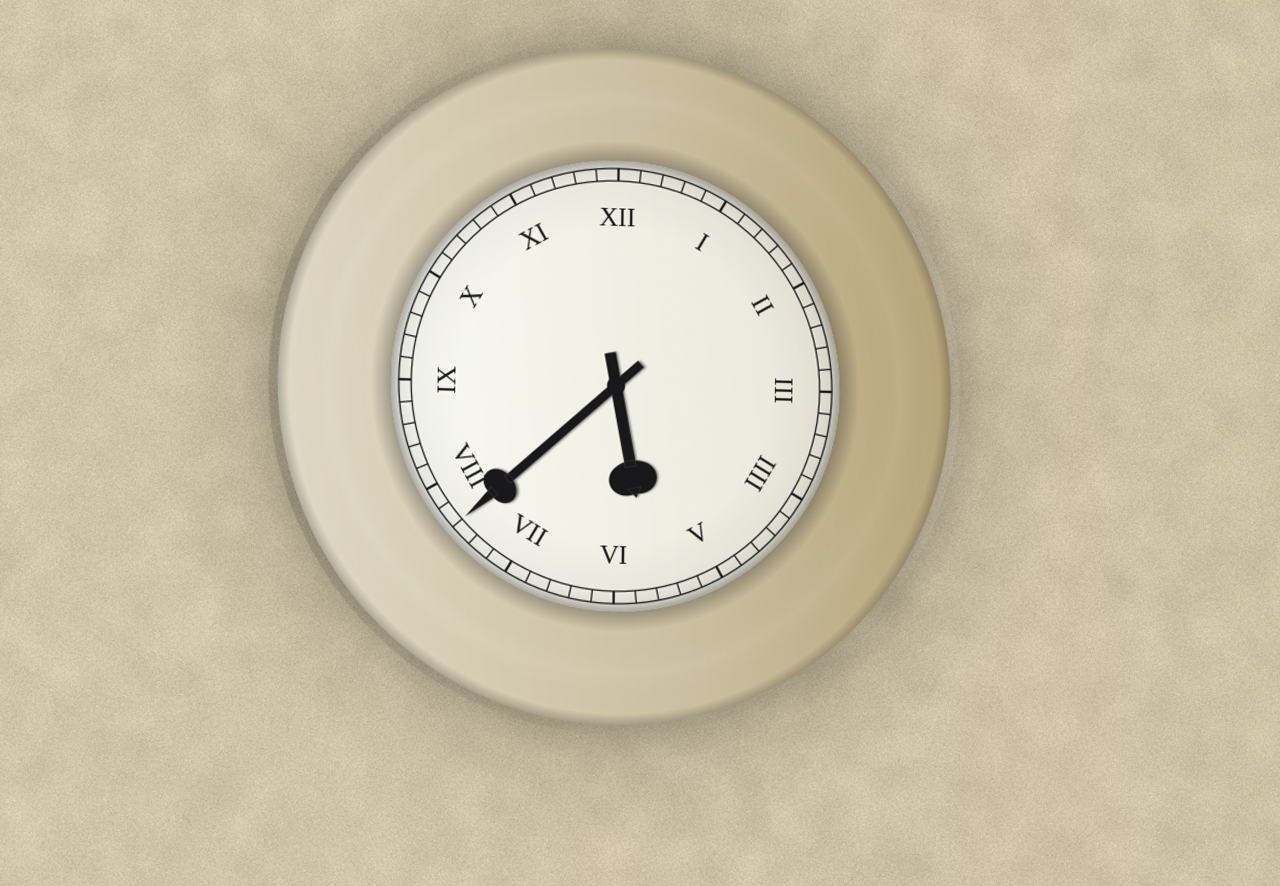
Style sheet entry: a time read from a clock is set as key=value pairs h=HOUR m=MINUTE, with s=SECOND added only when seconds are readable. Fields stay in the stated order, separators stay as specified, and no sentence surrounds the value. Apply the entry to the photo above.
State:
h=5 m=38
